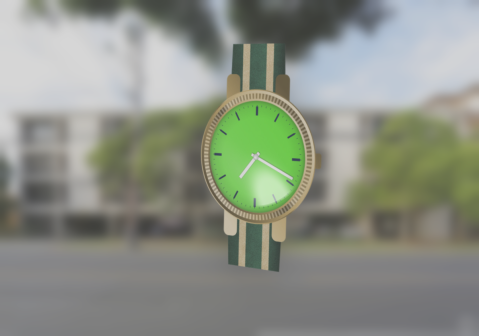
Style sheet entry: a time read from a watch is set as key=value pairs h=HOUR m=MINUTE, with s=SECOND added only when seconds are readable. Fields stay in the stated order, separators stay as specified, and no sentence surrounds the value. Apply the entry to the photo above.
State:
h=7 m=19
